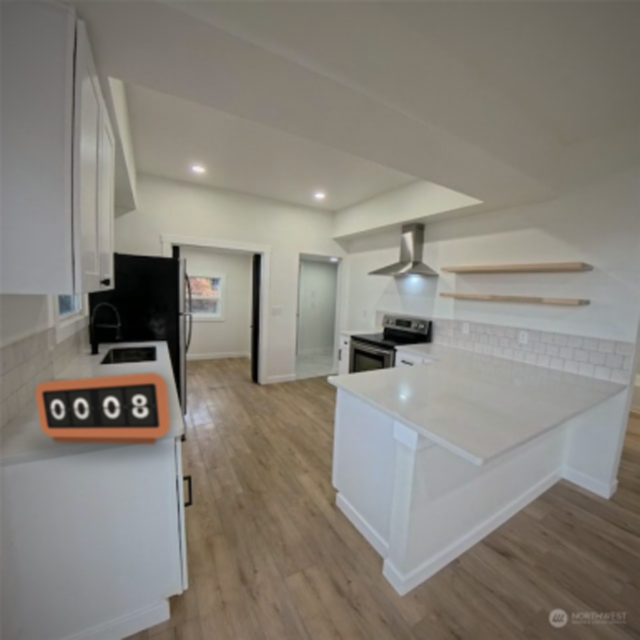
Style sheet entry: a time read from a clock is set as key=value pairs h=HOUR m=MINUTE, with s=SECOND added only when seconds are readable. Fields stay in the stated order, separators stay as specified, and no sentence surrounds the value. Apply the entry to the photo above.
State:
h=0 m=8
